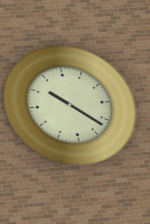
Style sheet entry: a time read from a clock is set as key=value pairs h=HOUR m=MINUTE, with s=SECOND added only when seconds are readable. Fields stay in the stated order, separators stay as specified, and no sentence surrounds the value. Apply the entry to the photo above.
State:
h=10 m=22
